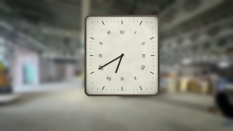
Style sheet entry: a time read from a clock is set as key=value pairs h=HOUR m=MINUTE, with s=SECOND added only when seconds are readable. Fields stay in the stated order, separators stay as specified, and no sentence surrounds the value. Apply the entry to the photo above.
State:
h=6 m=40
